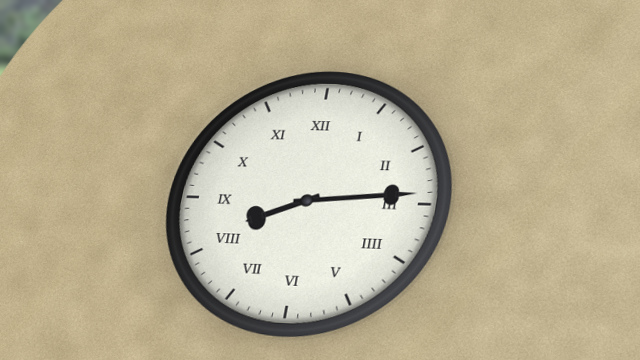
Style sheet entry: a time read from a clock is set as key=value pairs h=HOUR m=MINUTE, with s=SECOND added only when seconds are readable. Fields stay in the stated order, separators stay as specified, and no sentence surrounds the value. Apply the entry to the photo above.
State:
h=8 m=14
